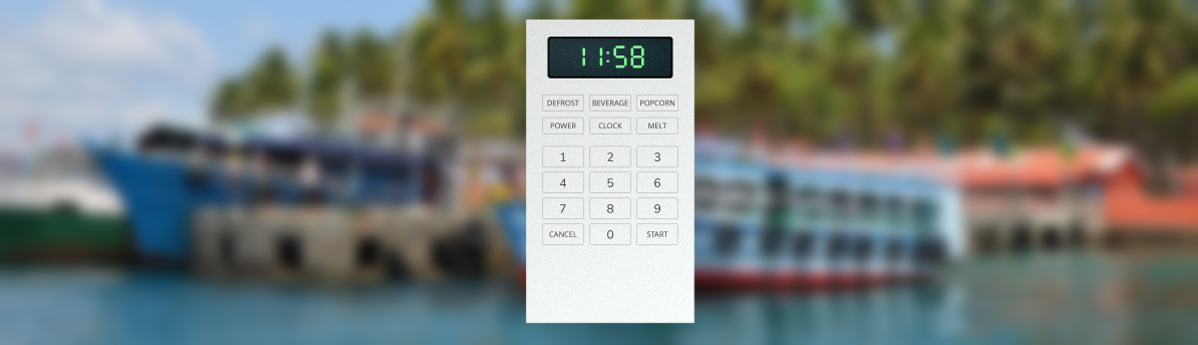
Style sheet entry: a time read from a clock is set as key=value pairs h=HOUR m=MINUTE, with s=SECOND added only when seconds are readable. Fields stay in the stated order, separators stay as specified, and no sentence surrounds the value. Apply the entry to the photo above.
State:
h=11 m=58
